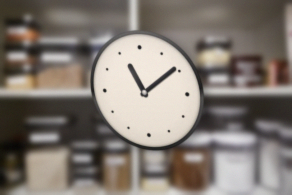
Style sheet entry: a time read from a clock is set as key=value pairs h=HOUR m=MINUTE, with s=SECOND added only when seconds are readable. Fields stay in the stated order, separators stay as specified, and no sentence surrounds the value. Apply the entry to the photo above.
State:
h=11 m=9
